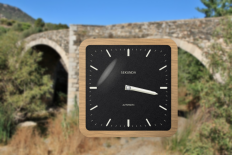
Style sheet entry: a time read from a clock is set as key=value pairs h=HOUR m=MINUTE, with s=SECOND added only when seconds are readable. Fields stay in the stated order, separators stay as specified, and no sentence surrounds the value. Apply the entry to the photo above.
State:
h=3 m=17
